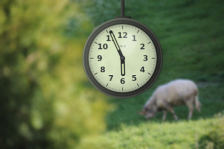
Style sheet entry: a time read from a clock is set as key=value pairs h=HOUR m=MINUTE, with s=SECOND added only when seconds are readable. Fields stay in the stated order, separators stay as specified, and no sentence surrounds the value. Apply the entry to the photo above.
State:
h=5 m=56
